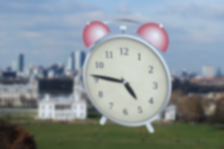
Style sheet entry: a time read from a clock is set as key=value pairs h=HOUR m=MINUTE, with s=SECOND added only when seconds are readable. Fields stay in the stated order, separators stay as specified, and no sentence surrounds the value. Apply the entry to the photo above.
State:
h=4 m=46
